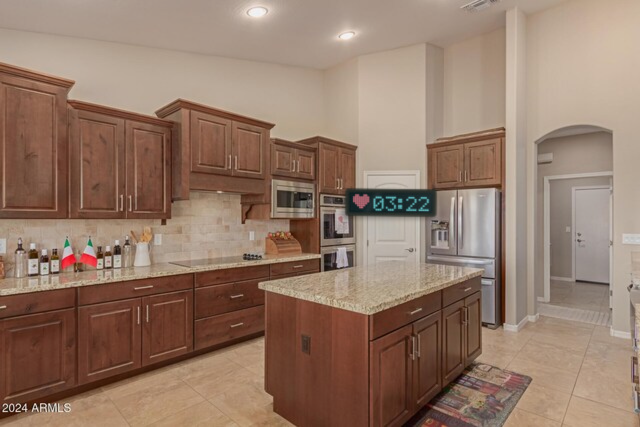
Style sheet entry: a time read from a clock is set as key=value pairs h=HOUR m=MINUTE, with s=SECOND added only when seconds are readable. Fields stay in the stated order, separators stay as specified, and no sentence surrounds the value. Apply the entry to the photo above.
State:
h=3 m=22
